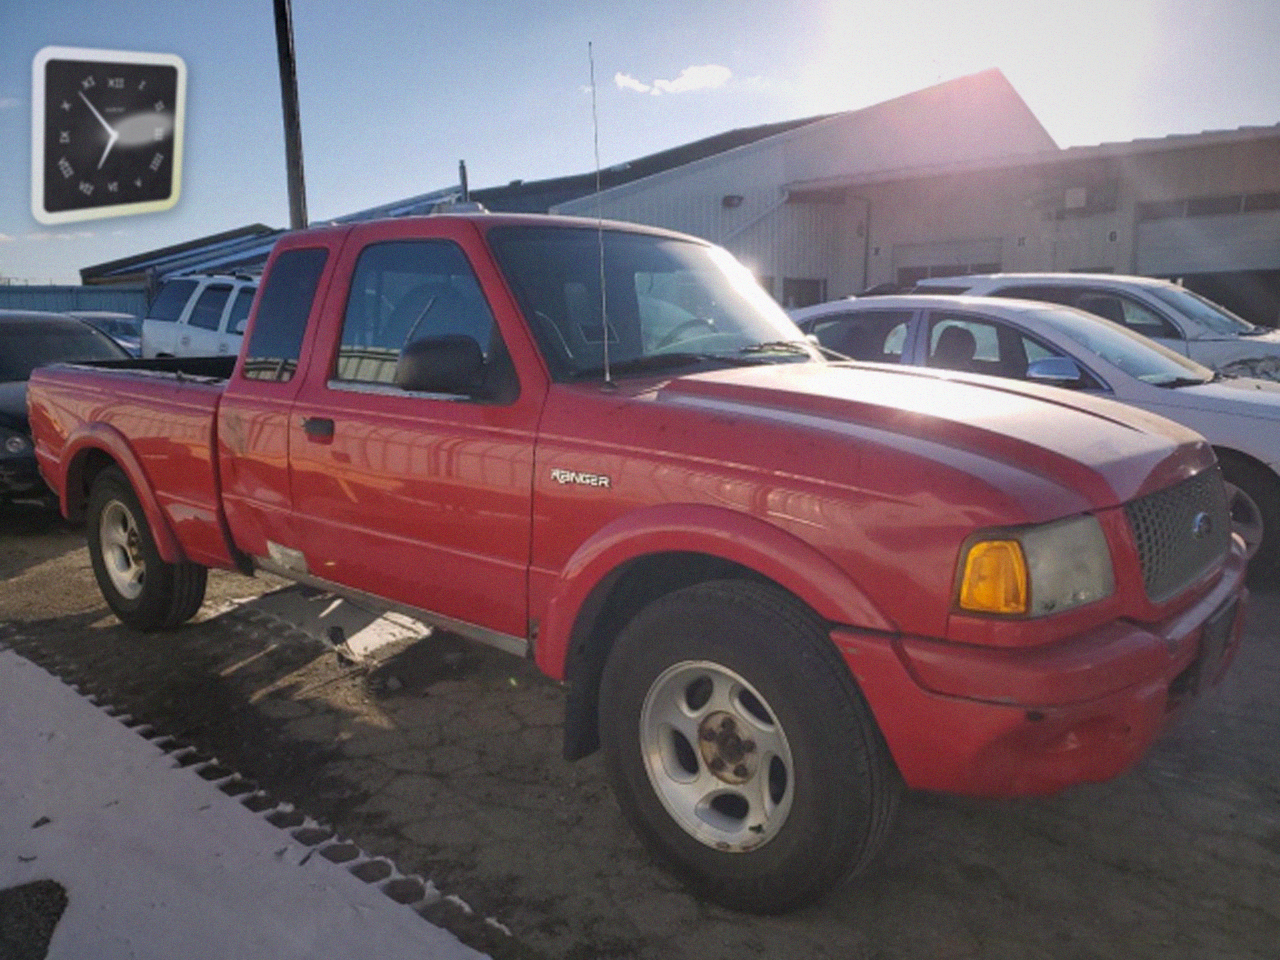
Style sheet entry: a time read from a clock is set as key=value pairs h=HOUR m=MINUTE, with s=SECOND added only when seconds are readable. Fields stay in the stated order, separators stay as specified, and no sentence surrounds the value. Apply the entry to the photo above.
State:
h=6 m=53
